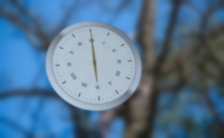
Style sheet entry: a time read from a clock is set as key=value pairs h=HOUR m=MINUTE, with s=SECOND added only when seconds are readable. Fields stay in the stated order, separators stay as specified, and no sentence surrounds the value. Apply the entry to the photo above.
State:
h=6 m=0
